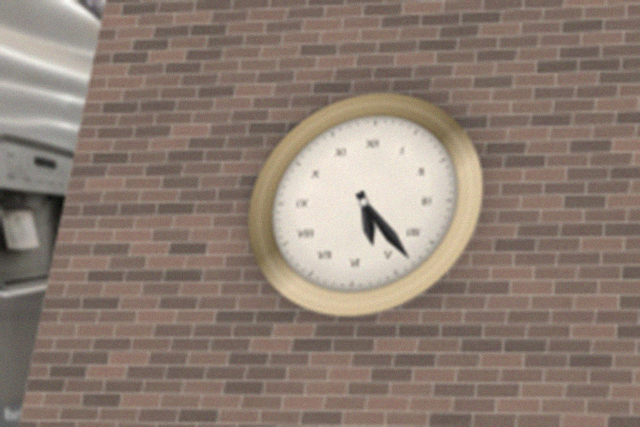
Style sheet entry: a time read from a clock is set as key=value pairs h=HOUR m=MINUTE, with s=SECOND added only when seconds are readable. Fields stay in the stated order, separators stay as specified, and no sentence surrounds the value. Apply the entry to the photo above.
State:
h=5 m=23
